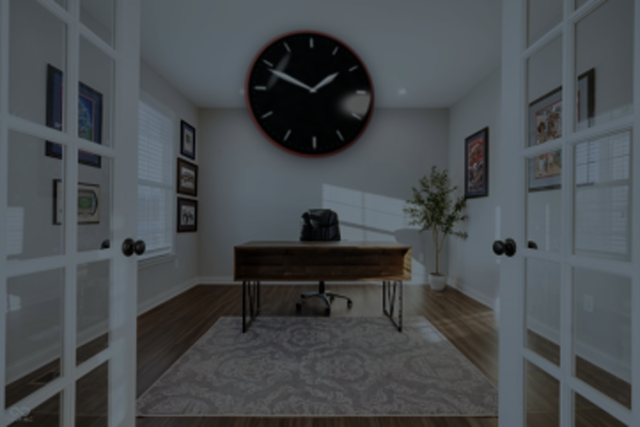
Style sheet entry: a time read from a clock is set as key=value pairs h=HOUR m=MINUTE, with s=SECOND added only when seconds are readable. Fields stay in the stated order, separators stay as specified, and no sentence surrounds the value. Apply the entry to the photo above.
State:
h=1 m=49
